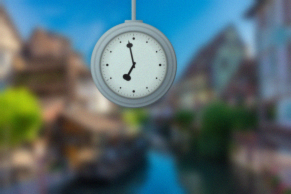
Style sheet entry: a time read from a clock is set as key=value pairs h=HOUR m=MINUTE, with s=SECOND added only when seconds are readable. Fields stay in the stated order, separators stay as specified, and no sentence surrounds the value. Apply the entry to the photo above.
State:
h=6 m=58
